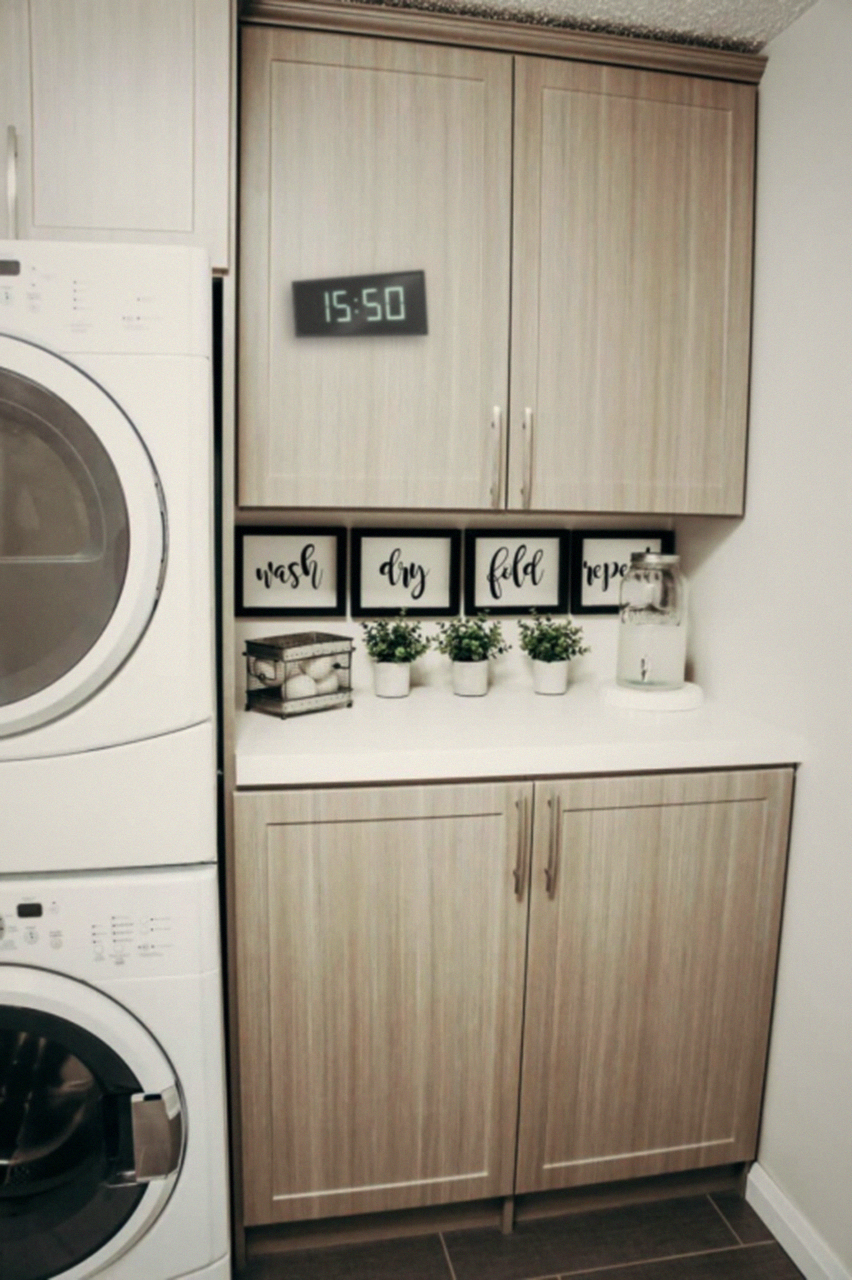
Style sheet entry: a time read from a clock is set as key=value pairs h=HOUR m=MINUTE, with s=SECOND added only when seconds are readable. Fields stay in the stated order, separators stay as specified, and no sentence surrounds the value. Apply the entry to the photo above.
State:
h=15 m=50
